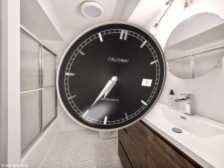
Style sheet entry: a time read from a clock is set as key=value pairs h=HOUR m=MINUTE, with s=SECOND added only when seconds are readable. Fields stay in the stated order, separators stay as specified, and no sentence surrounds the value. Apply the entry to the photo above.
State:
h=6 m=35
